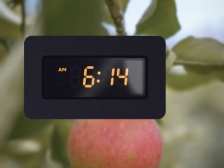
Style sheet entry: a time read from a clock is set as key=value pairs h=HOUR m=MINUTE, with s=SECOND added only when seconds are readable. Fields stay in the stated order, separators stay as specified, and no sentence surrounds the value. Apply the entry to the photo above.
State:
h=6 m=14
